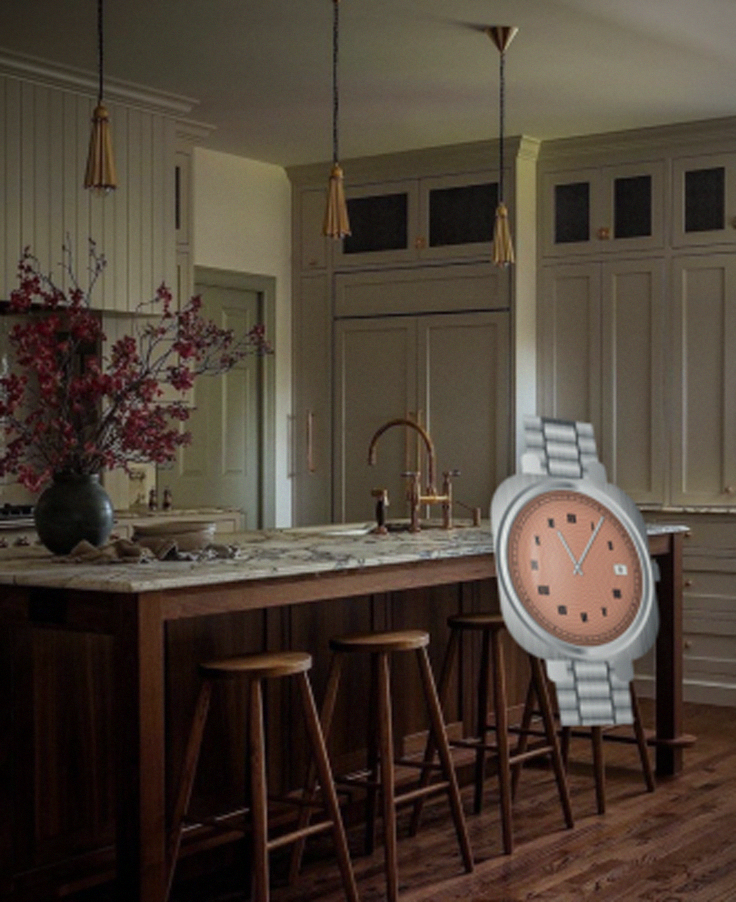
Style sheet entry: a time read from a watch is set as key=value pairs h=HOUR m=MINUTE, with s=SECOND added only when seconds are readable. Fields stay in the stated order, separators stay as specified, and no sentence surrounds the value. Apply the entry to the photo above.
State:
h=11 m=6
